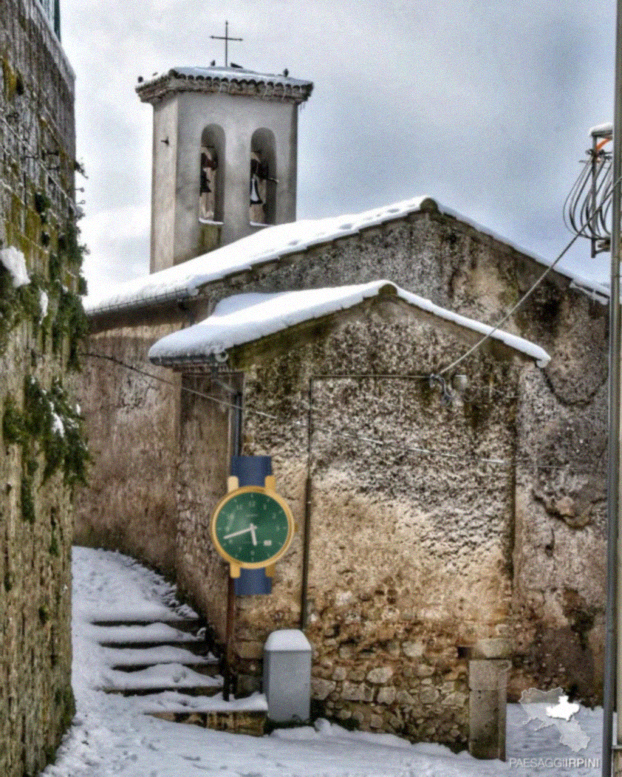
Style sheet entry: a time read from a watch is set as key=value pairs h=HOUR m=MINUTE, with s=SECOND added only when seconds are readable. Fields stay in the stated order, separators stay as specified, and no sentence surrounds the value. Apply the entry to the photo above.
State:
h=5 m=42
